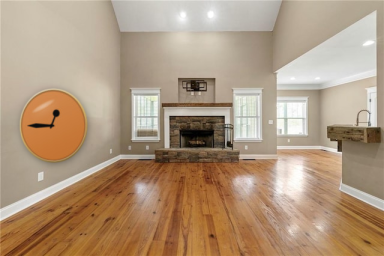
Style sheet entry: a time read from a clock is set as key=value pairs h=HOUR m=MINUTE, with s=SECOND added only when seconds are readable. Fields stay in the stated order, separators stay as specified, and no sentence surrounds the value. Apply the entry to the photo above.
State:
h=12 m=45
